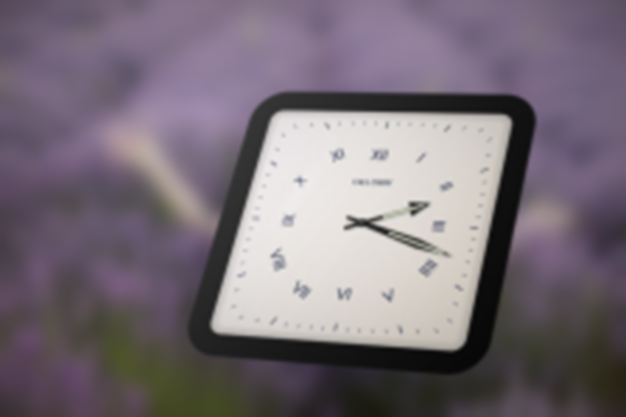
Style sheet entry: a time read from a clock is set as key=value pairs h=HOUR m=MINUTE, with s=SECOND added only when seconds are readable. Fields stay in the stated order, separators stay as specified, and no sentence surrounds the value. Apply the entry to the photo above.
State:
h=2 m=18
